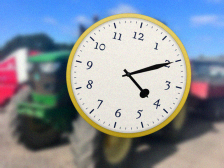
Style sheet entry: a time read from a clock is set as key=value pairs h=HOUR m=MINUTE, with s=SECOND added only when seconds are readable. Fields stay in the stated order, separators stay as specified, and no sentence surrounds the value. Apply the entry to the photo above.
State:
h=4 m=10
